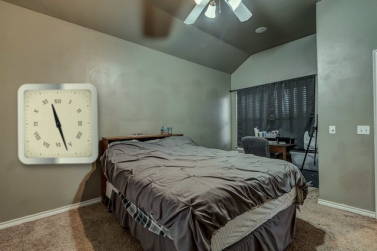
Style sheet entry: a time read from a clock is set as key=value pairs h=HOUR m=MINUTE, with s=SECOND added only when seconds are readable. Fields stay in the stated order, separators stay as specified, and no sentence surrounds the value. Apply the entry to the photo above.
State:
h=11 m=27
